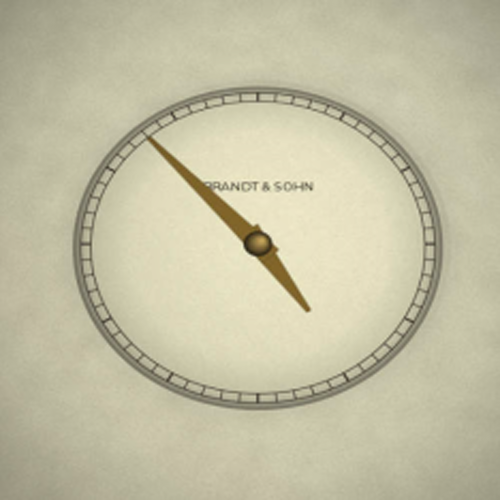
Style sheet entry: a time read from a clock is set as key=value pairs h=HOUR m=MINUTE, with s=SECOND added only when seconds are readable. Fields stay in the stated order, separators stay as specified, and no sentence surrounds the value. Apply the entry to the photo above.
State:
h=4 m=53
